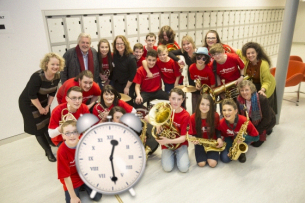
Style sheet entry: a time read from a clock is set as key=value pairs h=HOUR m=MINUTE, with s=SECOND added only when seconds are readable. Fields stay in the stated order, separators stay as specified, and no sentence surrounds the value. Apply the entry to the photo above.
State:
h=12 m=29
